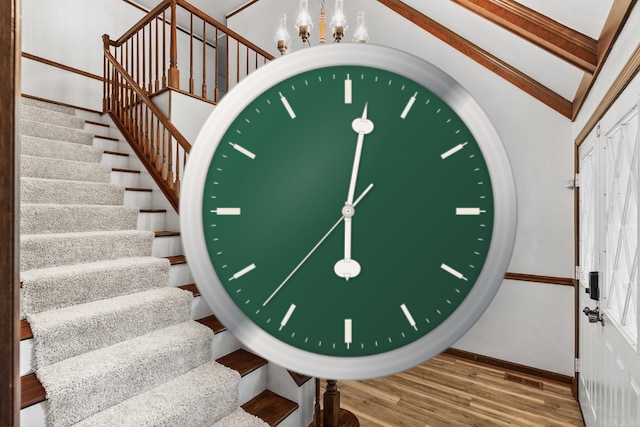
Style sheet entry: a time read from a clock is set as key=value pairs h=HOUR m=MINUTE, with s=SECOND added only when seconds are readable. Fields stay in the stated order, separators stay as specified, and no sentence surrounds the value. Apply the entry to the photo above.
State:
h=6 m=1 s=37
